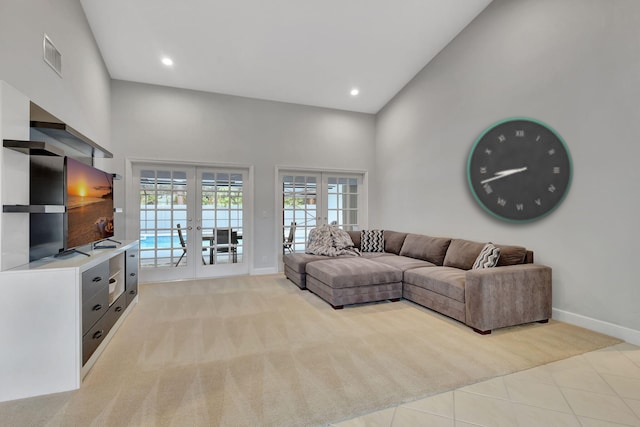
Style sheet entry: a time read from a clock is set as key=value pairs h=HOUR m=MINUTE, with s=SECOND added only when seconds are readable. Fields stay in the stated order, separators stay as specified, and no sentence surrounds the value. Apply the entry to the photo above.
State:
h=8 m=42
